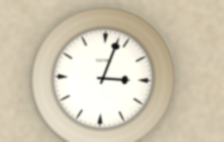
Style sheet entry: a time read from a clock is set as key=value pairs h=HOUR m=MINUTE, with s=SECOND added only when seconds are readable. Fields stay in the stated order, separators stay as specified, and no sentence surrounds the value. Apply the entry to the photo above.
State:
h=3 m=3
